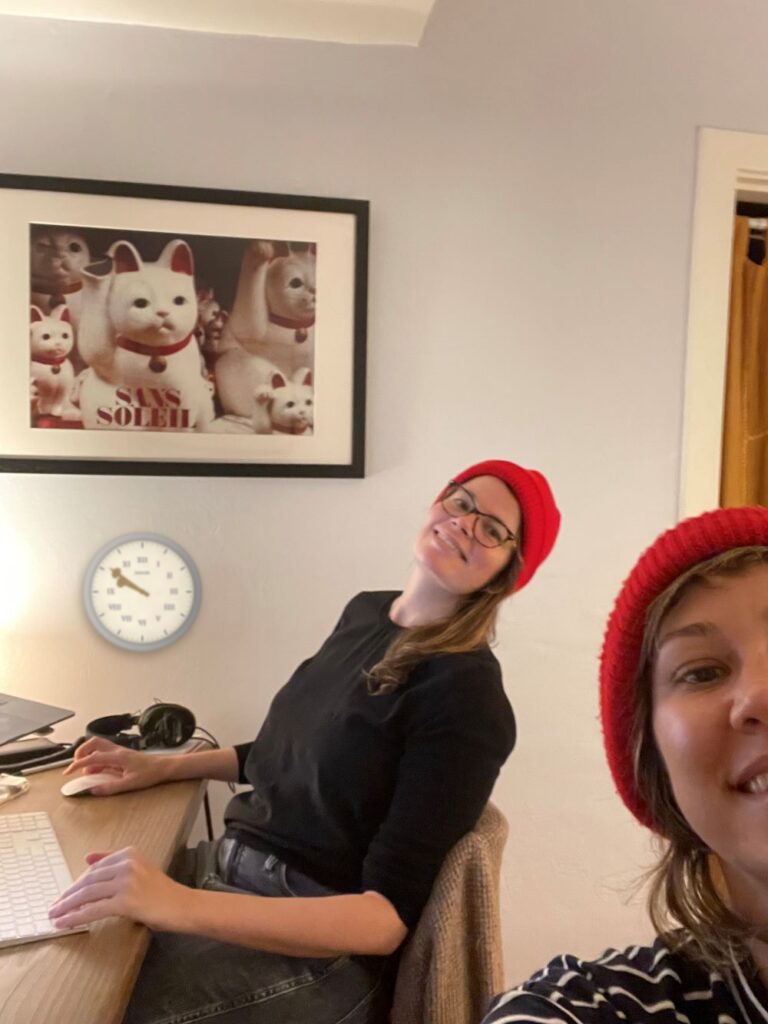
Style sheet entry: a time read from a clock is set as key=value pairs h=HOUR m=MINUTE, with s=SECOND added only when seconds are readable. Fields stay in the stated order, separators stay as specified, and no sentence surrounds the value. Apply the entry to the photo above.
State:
h=9 m=51
